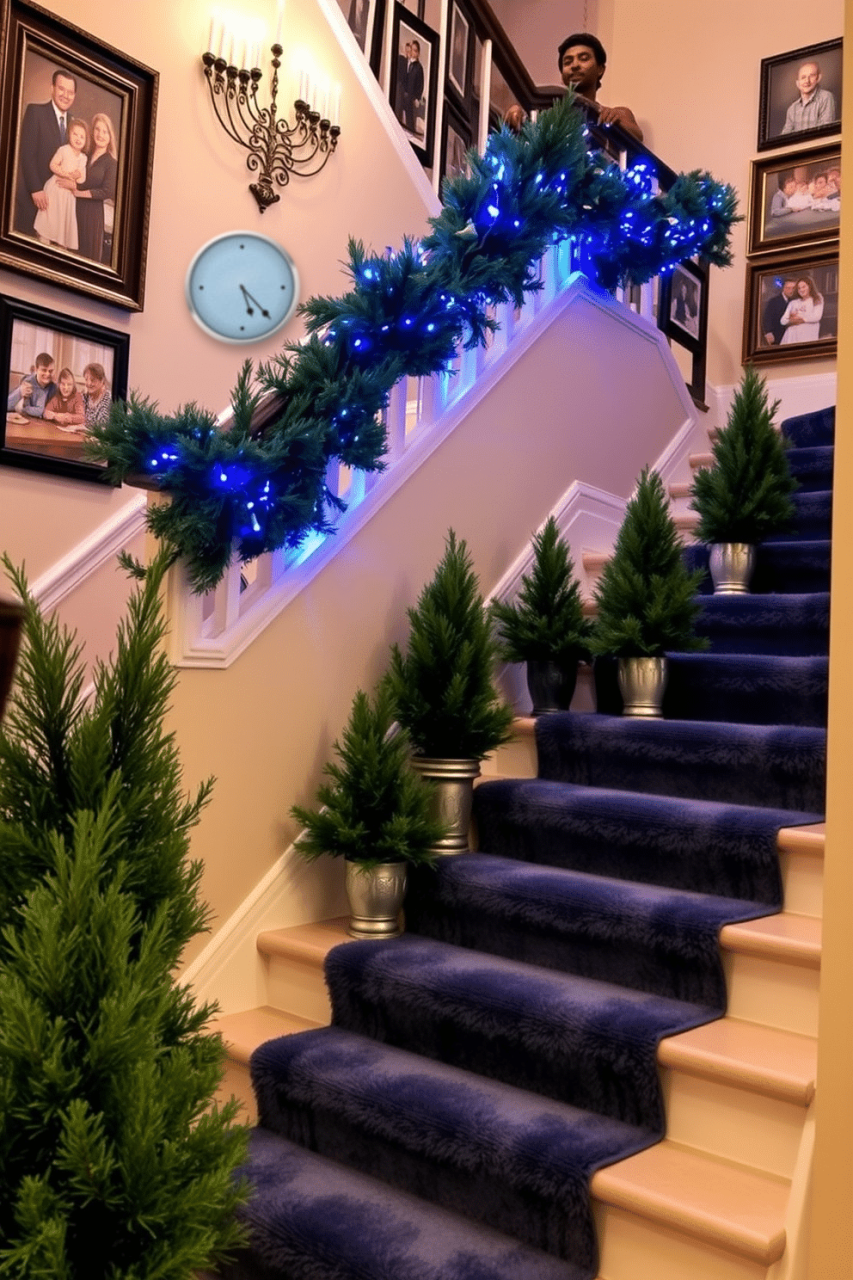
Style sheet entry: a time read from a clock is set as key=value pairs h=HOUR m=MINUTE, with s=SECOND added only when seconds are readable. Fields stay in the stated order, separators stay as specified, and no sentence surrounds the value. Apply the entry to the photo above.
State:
h=5 m=23
